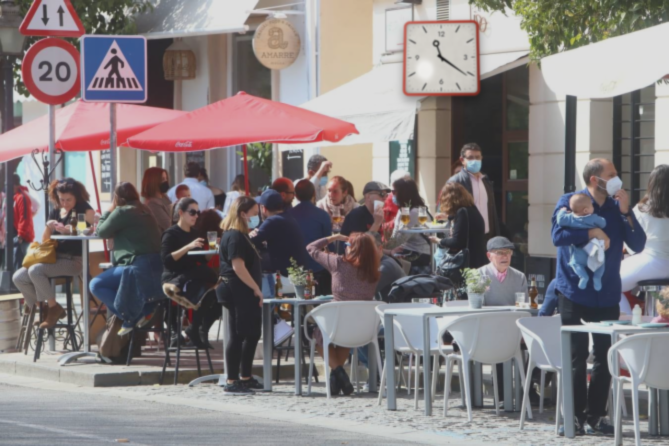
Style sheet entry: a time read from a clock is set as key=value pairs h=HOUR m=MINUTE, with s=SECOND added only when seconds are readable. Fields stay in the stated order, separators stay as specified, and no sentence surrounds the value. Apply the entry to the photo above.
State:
h=11 m=21
